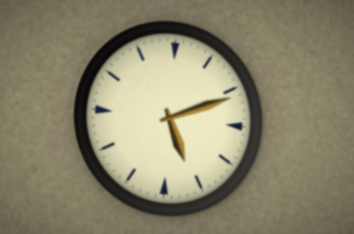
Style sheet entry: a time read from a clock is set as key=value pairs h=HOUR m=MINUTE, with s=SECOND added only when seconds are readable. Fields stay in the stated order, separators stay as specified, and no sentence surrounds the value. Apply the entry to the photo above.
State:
h=5 m=11
